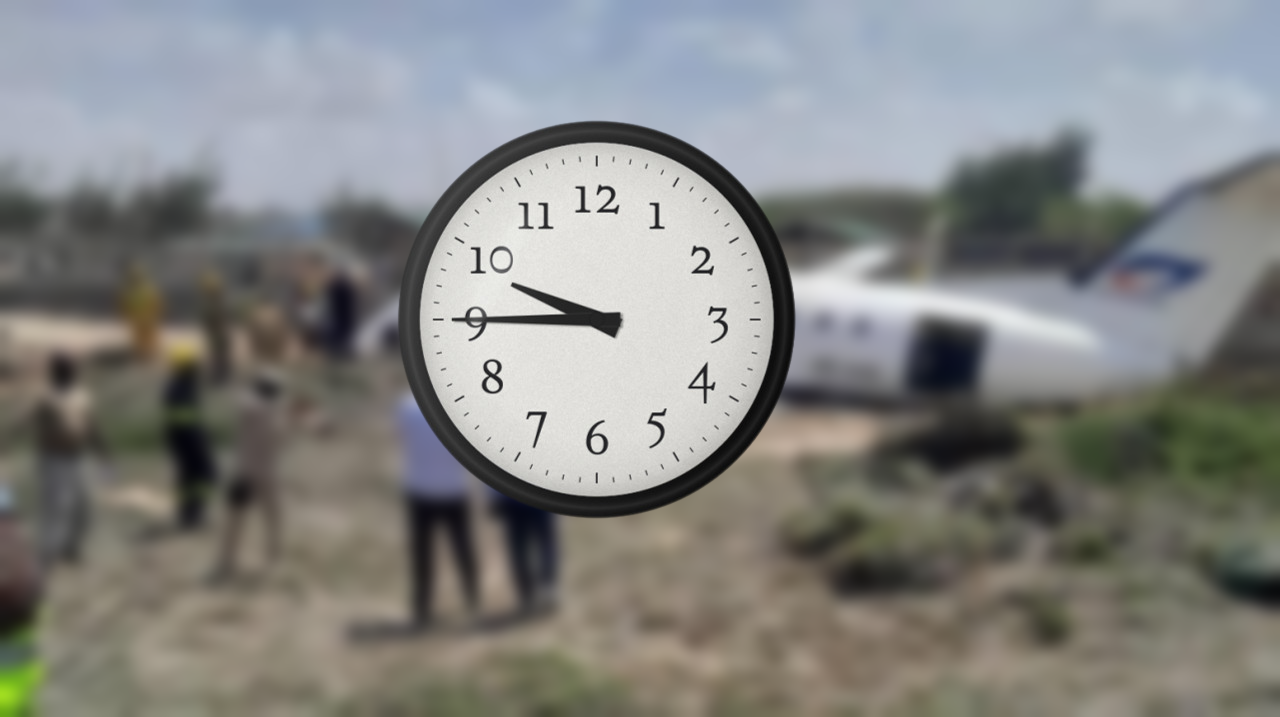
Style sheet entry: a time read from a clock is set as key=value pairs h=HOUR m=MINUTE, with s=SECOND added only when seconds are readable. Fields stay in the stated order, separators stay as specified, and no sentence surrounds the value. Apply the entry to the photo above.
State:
h=9 m=45
